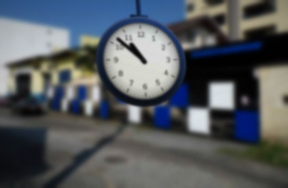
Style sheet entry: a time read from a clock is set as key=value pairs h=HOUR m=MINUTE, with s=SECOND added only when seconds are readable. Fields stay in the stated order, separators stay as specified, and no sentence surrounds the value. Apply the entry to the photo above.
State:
h=10 m=52
